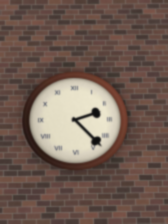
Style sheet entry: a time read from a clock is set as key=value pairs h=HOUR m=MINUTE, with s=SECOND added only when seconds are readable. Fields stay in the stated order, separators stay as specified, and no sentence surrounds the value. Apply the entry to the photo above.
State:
h=2 m=23
